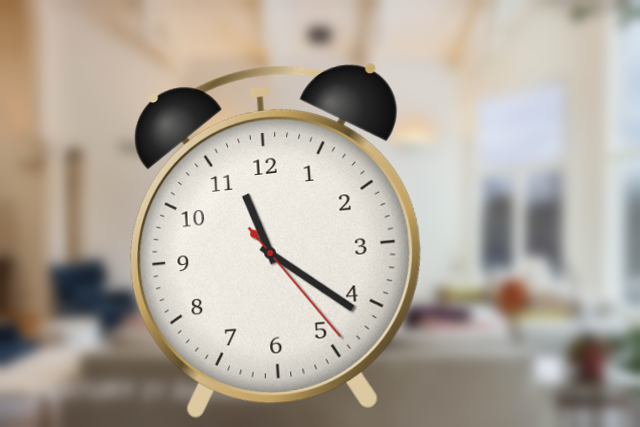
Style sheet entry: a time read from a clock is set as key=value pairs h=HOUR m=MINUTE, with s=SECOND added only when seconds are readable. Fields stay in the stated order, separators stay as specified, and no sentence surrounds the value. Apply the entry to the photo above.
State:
h=11 m=21 s=24
